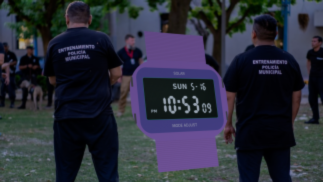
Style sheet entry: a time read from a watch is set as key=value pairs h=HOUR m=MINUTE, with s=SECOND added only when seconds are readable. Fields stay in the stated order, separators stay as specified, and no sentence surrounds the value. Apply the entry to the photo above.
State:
h=10 m=53 s=9
